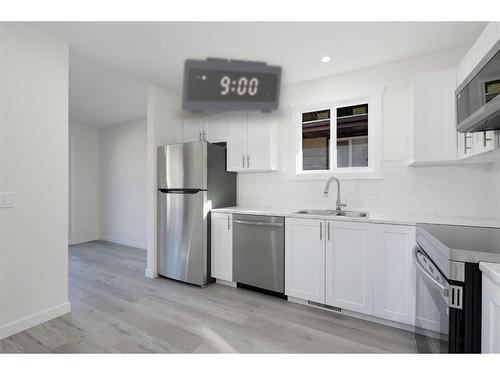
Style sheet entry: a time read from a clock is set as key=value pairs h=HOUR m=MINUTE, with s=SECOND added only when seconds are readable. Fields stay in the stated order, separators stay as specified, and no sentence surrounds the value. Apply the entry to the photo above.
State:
h=9 m=0
